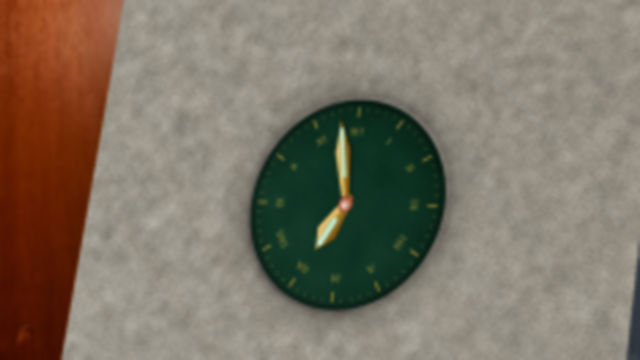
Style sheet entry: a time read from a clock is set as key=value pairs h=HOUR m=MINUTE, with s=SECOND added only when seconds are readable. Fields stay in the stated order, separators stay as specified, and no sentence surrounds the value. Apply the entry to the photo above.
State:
h=6 m=58
